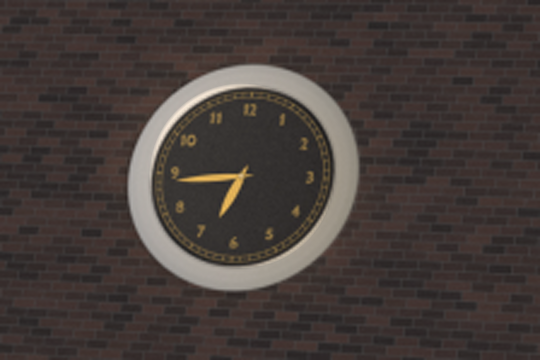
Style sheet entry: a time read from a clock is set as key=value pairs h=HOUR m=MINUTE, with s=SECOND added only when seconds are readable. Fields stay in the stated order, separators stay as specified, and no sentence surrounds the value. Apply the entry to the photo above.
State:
h=6 m=44
